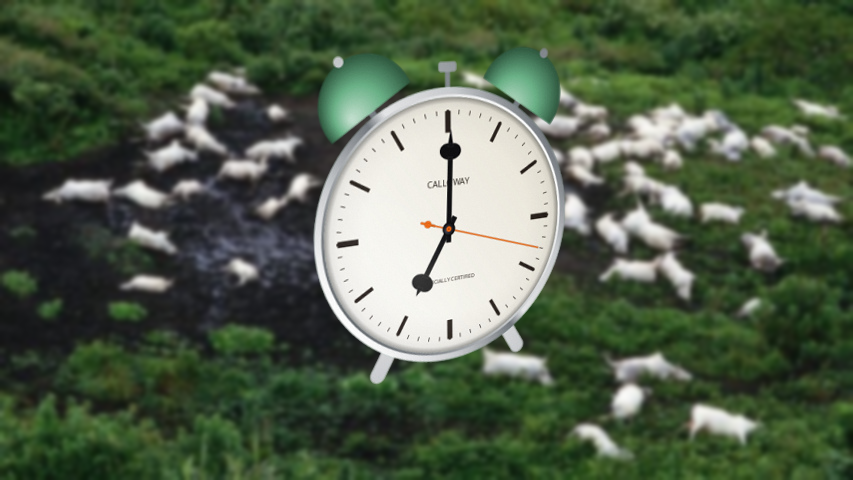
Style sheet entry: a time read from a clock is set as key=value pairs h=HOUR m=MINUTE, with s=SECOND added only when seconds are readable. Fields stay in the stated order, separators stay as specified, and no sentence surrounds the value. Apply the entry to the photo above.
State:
h=7 m=0 s=18
